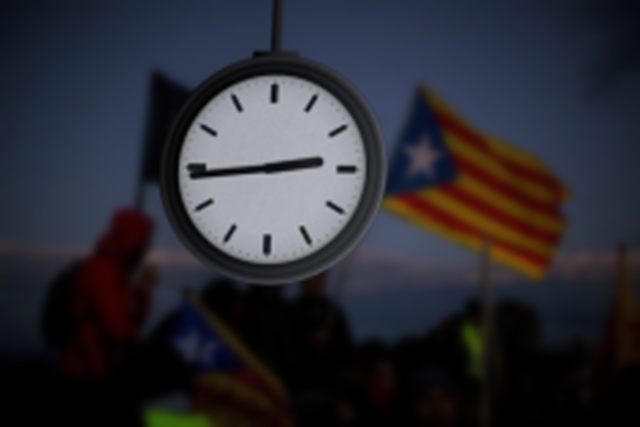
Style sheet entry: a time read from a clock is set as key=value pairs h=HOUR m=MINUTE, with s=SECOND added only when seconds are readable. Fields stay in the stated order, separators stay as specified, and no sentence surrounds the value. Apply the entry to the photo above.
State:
h=2 m=44
